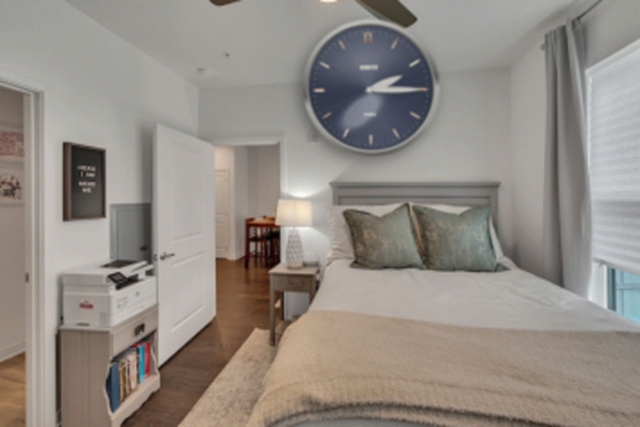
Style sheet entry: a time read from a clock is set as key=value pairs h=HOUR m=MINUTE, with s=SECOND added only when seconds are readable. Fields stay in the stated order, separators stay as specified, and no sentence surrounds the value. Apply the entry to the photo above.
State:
h=2 m=15
